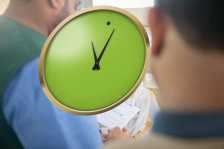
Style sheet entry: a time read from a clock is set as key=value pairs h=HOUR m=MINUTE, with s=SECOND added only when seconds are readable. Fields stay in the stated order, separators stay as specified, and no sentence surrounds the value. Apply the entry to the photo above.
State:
h=11 m=2
